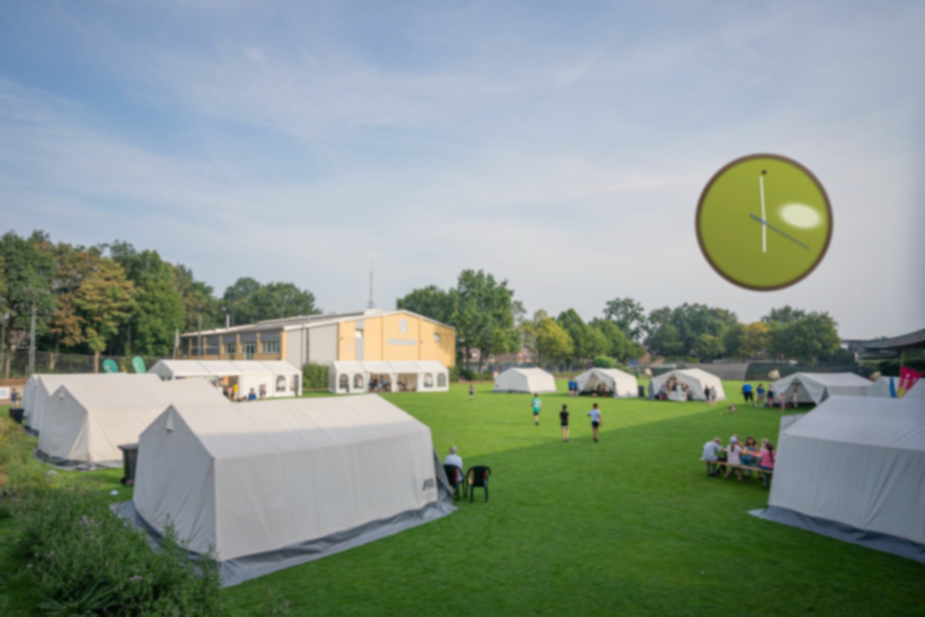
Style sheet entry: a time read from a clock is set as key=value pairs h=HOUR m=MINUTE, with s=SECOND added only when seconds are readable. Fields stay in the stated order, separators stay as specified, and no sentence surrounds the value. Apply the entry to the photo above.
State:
h=5 m=59 s=20
